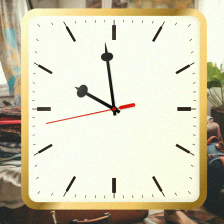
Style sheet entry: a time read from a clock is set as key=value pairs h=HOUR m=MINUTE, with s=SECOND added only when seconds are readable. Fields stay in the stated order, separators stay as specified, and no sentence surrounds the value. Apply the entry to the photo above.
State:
h=9 m=58 s=43
